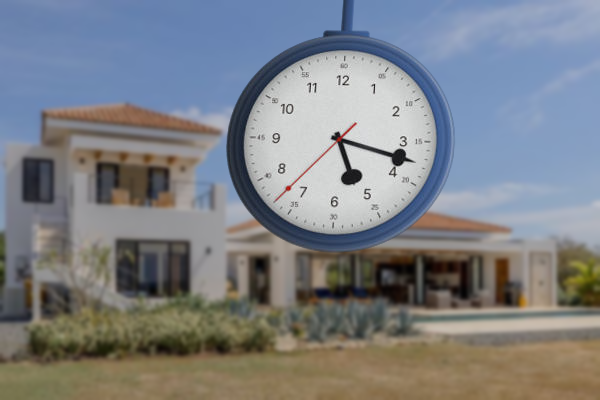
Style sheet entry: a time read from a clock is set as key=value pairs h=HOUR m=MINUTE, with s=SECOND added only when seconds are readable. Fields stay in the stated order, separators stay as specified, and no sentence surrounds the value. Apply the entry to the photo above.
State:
h=5 m=17 s=37
